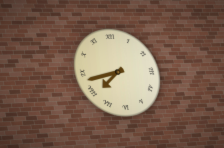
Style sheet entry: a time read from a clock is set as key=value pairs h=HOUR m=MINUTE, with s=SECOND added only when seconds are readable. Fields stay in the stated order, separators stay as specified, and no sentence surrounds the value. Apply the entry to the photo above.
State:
h=7 m=43
